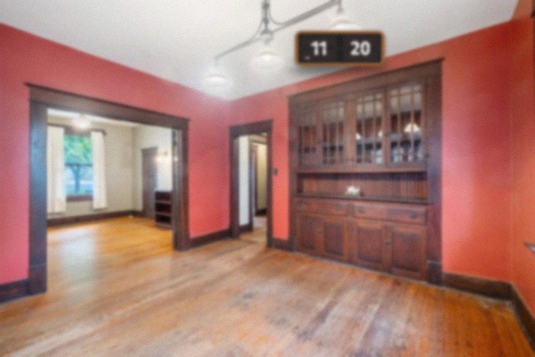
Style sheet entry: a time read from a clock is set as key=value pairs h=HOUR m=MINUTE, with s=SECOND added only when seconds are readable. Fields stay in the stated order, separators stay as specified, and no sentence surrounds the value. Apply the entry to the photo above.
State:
h=11 m=20
